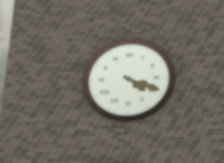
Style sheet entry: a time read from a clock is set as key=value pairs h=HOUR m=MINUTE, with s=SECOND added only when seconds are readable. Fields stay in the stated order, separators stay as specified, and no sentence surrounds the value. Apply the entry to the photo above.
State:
h=4 m=19
